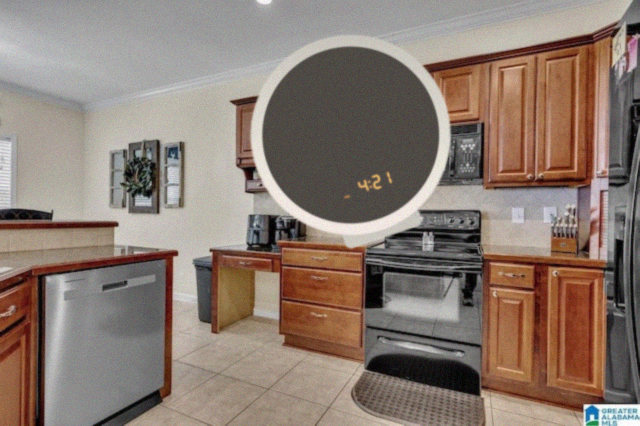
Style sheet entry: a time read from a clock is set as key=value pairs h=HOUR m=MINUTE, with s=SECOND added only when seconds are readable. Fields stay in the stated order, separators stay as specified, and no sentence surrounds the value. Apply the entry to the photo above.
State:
h=4 m=21
